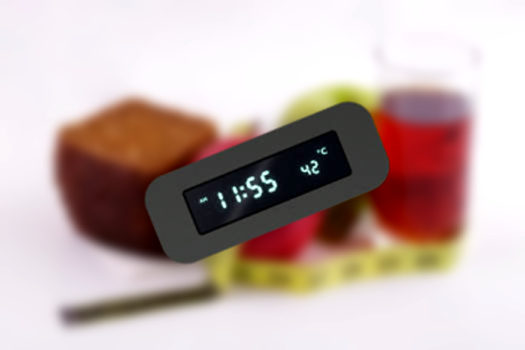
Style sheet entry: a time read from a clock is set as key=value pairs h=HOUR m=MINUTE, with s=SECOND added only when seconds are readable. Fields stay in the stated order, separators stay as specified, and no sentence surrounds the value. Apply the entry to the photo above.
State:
h=11 m=55
